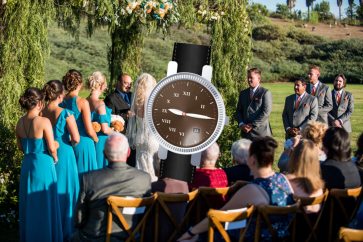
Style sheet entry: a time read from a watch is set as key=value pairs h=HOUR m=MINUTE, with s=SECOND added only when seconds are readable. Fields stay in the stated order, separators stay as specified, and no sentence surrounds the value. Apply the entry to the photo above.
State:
h=9 m=15
